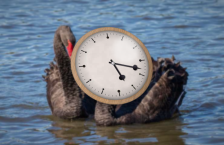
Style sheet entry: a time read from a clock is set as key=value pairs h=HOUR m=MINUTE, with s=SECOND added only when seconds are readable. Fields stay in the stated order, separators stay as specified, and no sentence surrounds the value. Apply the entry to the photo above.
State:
h=5 m=18
